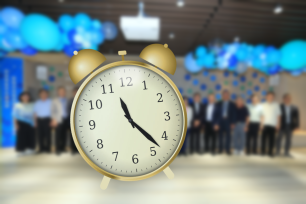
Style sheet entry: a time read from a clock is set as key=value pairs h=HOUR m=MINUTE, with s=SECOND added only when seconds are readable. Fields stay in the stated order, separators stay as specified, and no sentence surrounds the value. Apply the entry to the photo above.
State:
h=11 m=23
